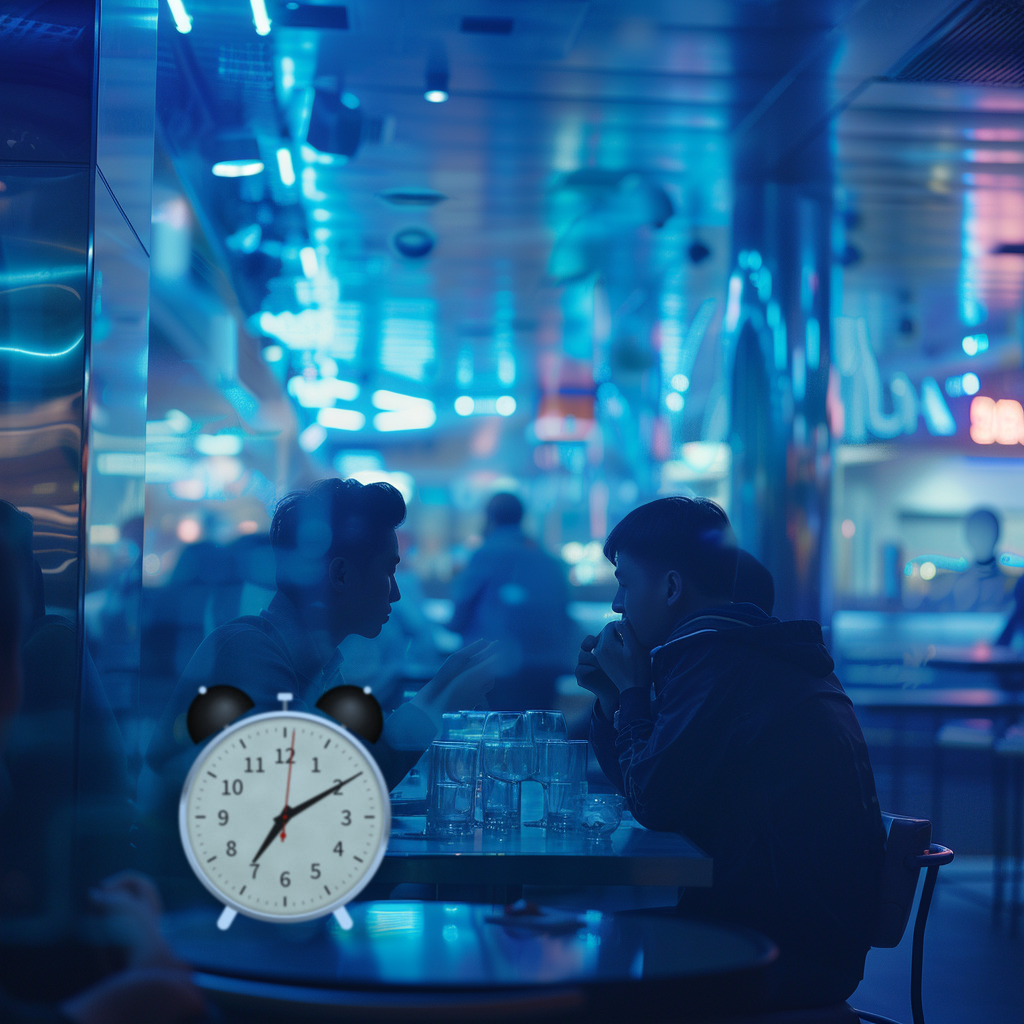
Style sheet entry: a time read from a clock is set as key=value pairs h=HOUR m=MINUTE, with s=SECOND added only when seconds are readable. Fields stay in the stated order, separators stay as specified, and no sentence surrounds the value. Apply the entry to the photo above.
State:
h=7 m=10 s=1
